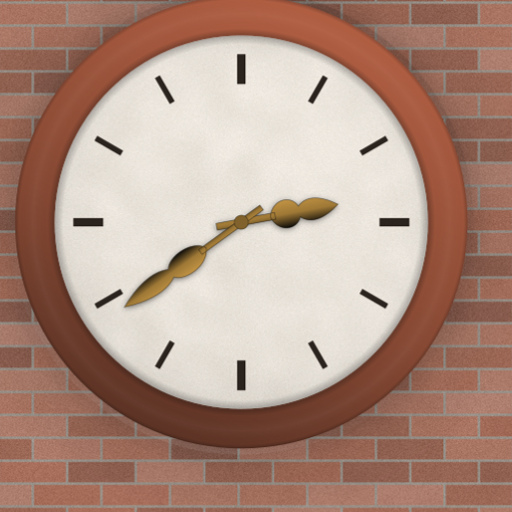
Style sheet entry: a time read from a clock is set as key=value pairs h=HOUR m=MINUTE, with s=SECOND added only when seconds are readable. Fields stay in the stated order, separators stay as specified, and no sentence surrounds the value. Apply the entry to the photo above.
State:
h=2 m=39
